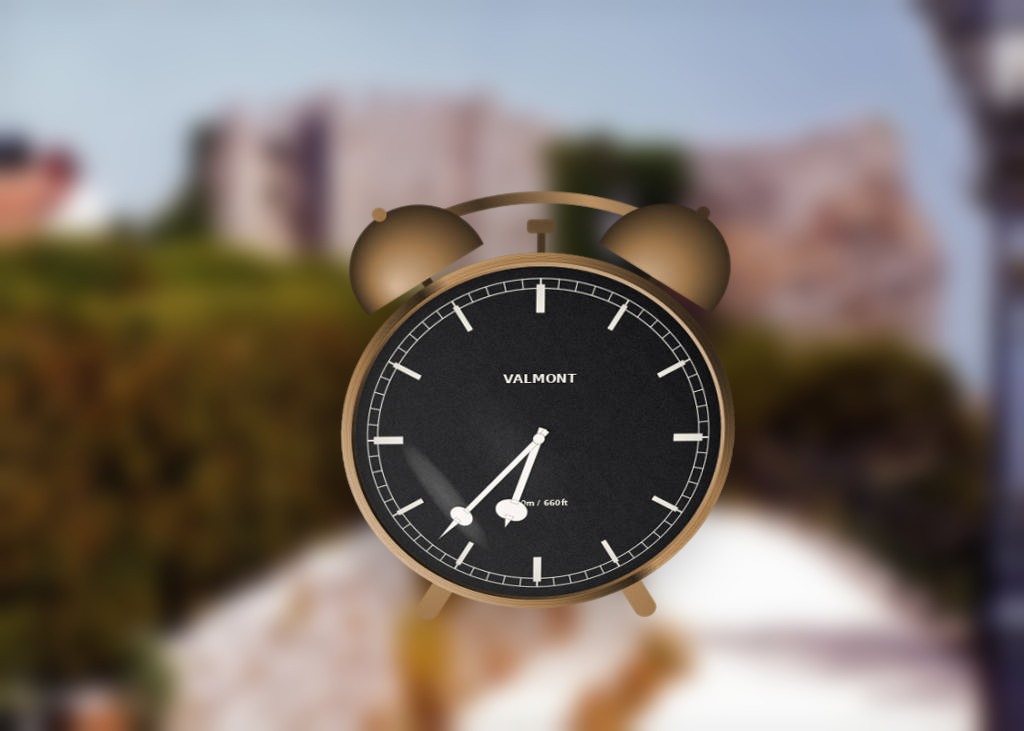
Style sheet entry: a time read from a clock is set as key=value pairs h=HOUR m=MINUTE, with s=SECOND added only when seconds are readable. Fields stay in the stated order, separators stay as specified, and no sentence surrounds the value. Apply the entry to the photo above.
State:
h=6 m=37
